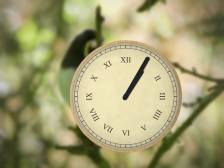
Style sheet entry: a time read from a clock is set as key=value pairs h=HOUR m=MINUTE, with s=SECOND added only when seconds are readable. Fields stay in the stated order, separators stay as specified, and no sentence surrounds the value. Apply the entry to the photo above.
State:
h=1 m=5
